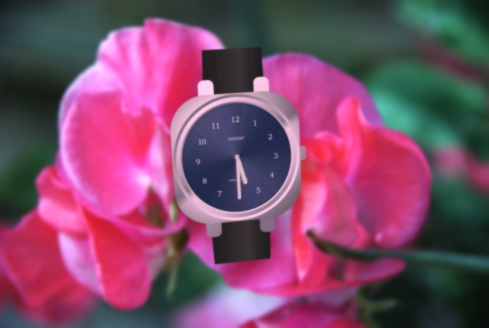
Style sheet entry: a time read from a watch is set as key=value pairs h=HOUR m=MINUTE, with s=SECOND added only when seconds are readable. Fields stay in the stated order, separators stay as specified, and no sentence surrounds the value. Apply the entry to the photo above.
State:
h=5 m=30
